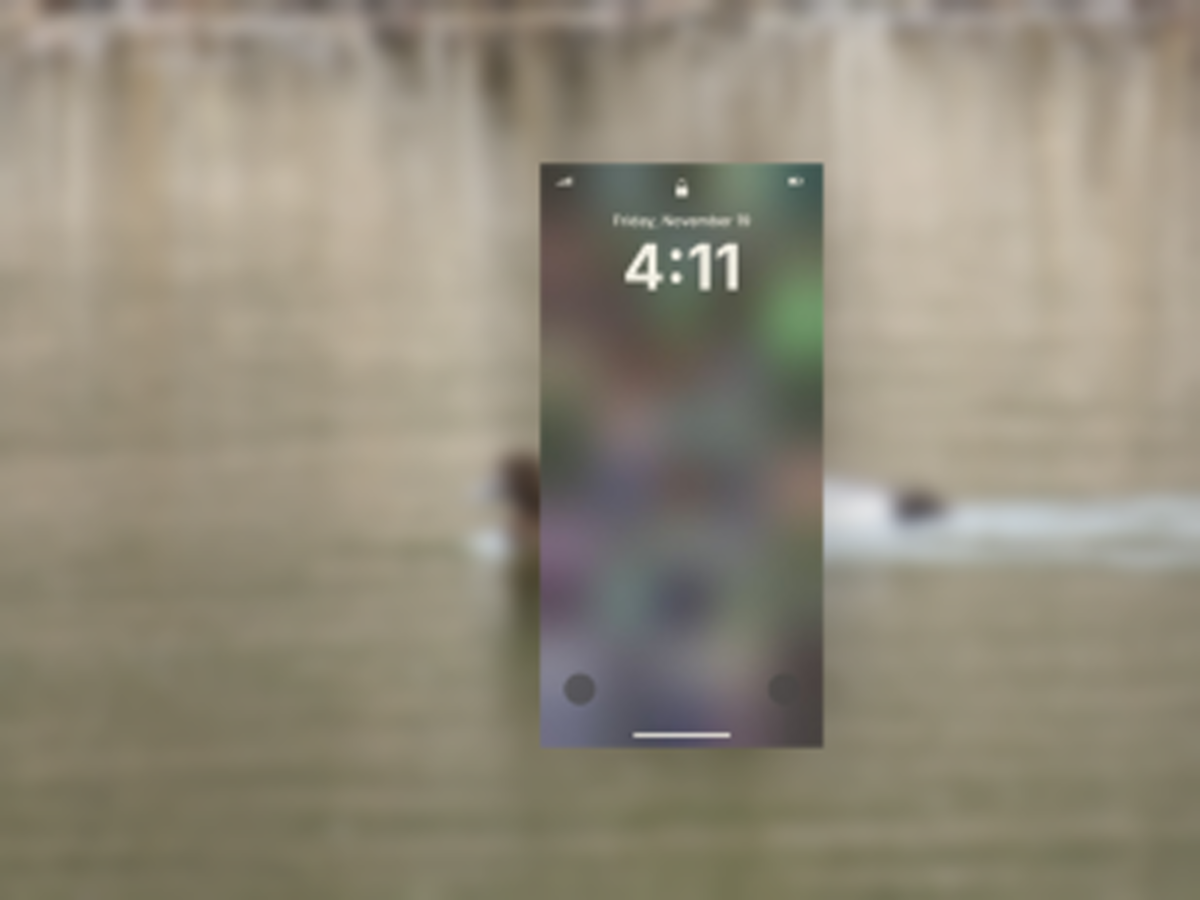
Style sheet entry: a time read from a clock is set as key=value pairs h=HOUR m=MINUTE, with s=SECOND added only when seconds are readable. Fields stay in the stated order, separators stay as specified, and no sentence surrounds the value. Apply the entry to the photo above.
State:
h=4 m=11
